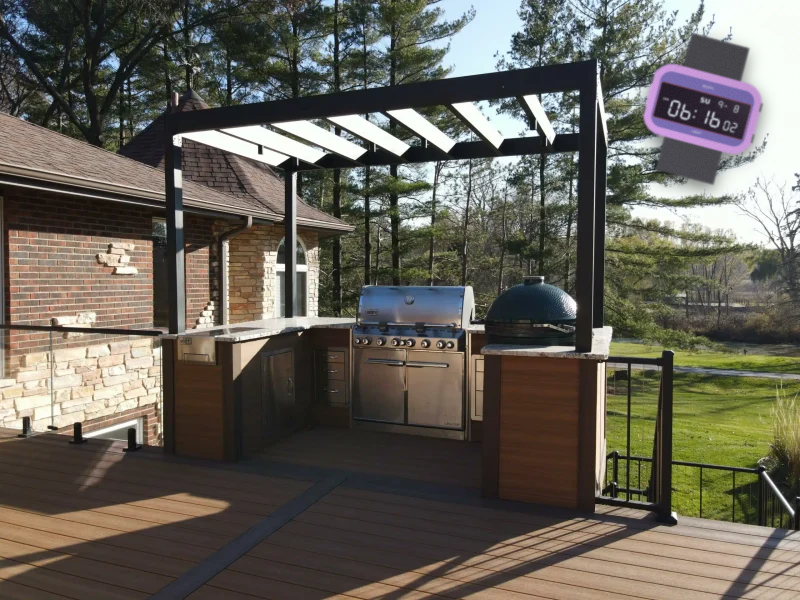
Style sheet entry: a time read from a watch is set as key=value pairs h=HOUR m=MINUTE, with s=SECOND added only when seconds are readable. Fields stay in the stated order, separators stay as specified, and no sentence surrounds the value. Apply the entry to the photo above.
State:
h=6 m=16 s=2
